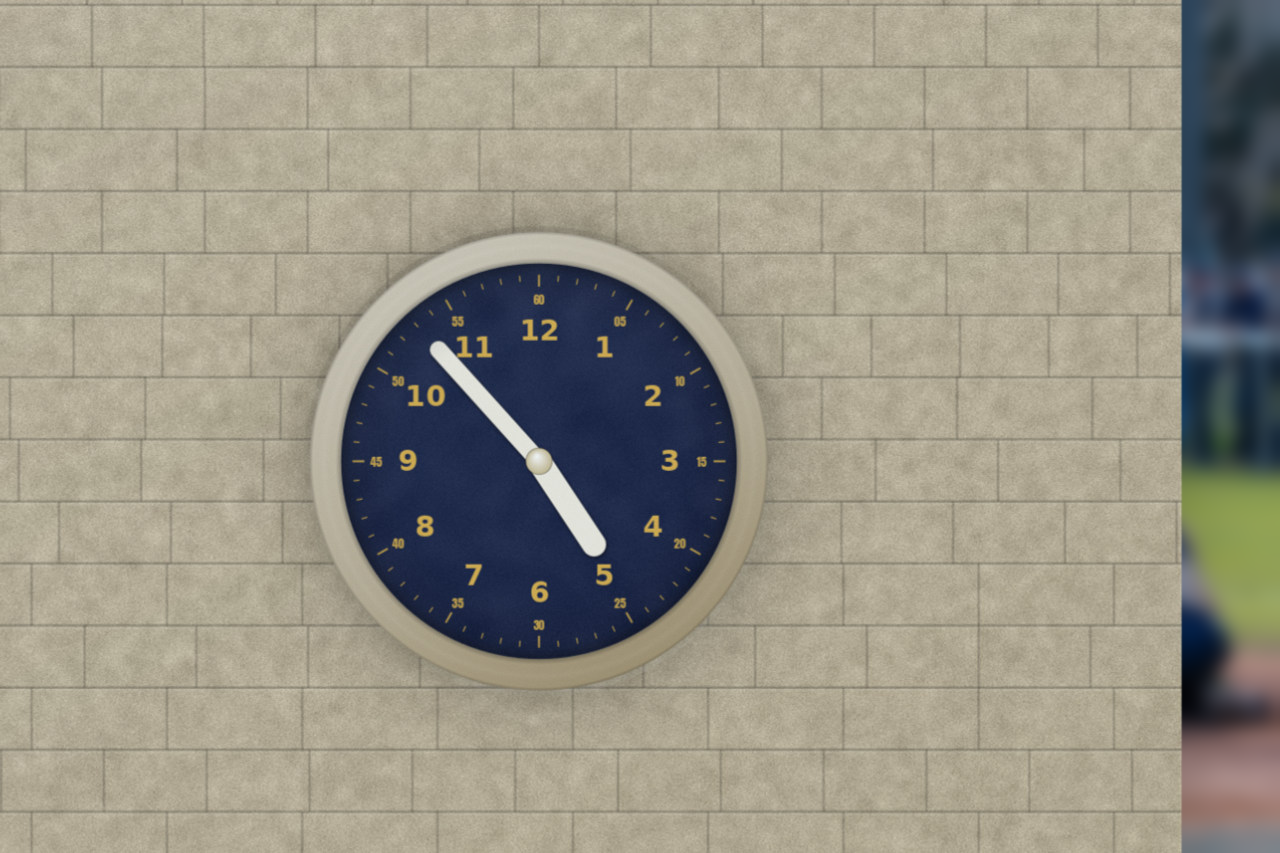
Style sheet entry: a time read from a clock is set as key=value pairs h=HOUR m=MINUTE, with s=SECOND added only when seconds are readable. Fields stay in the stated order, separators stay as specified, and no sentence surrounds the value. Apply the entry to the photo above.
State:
h=4 m=53
